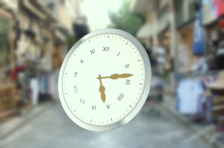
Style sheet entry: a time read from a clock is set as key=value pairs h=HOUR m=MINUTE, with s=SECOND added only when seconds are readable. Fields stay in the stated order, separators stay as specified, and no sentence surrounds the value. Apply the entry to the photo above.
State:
h=5 m=13
